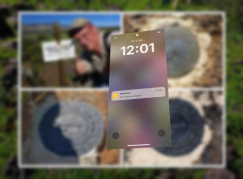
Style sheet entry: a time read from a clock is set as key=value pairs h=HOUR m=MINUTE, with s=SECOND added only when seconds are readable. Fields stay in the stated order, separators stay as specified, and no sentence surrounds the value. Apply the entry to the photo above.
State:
h=12 m=1
